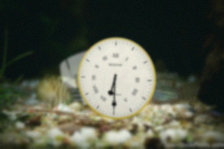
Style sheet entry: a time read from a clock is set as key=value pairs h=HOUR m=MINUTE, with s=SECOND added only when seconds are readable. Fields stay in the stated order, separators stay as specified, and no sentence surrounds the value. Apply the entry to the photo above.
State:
h=6 m=30
